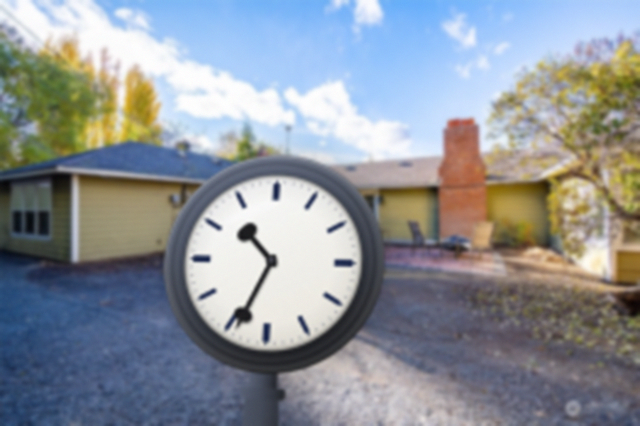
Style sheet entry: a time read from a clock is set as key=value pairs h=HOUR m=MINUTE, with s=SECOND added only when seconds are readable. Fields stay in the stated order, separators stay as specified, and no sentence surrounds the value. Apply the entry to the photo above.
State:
h=10 m=34
